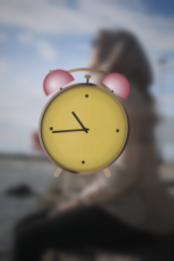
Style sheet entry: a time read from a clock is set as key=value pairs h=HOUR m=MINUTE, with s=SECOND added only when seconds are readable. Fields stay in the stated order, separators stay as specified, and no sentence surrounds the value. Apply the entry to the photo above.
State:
h=10 m=44
